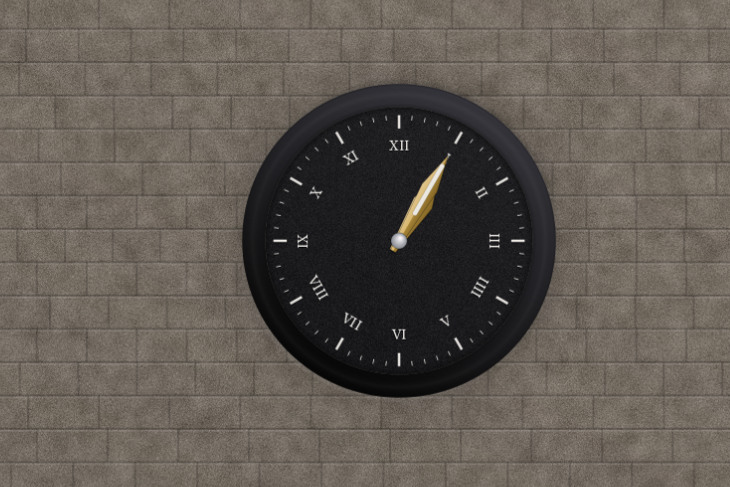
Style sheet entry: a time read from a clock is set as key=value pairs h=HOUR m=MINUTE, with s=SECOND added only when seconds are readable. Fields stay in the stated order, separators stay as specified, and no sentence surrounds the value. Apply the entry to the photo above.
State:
h=1 m=5
